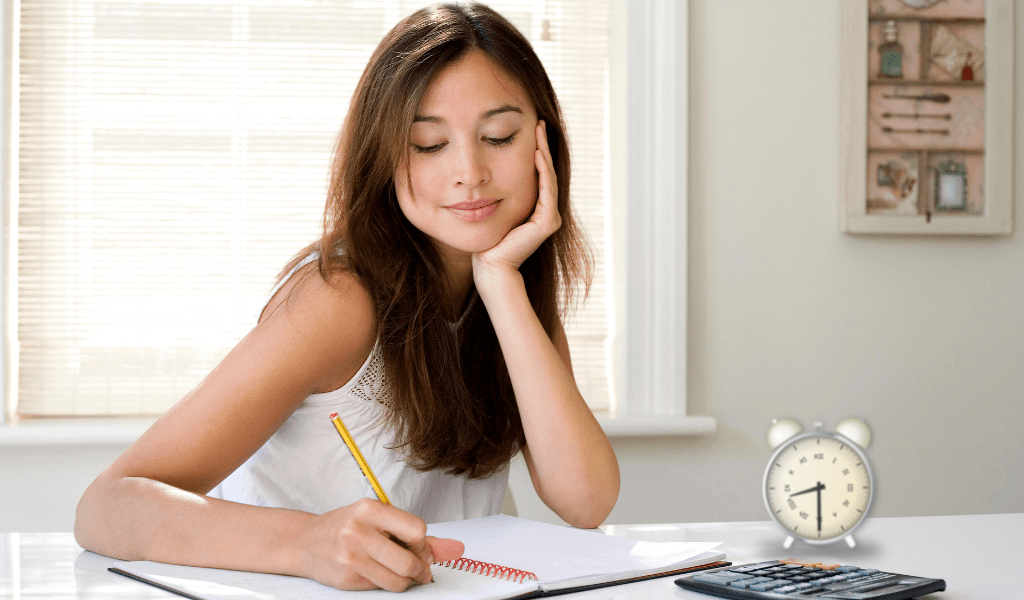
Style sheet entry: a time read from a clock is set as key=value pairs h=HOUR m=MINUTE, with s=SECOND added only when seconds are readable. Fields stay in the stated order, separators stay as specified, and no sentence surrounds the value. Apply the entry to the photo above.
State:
h=8 m=30
